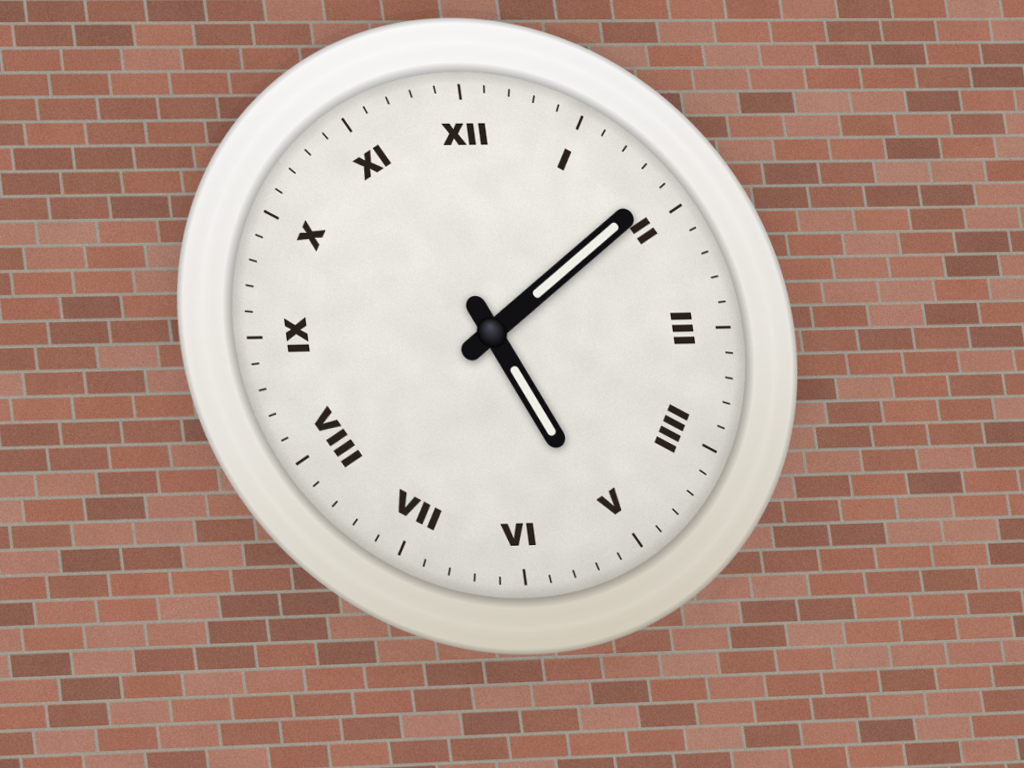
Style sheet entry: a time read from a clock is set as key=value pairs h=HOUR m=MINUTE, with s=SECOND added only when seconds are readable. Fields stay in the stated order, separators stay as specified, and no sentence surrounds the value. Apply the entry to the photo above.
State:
h=5 m=9
